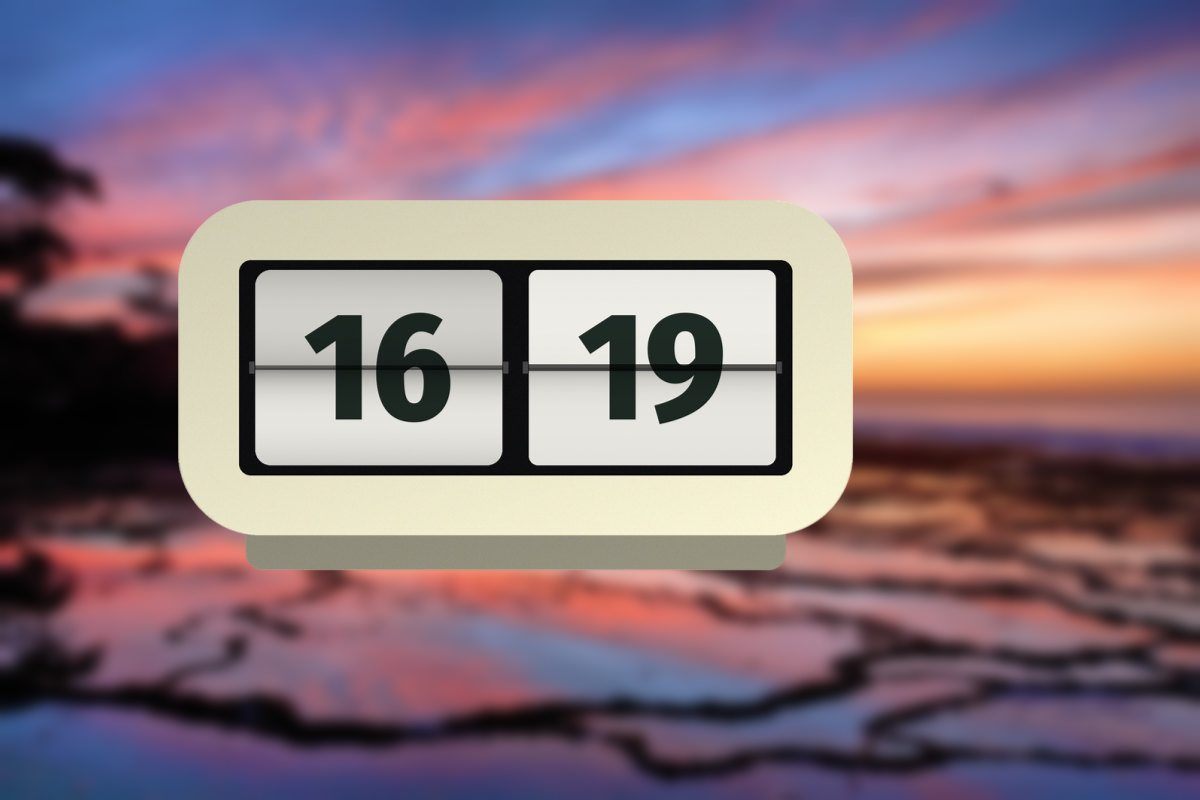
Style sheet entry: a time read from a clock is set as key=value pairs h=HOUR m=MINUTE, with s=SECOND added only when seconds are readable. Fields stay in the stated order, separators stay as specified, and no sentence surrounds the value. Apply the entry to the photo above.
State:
h=16 m=19
